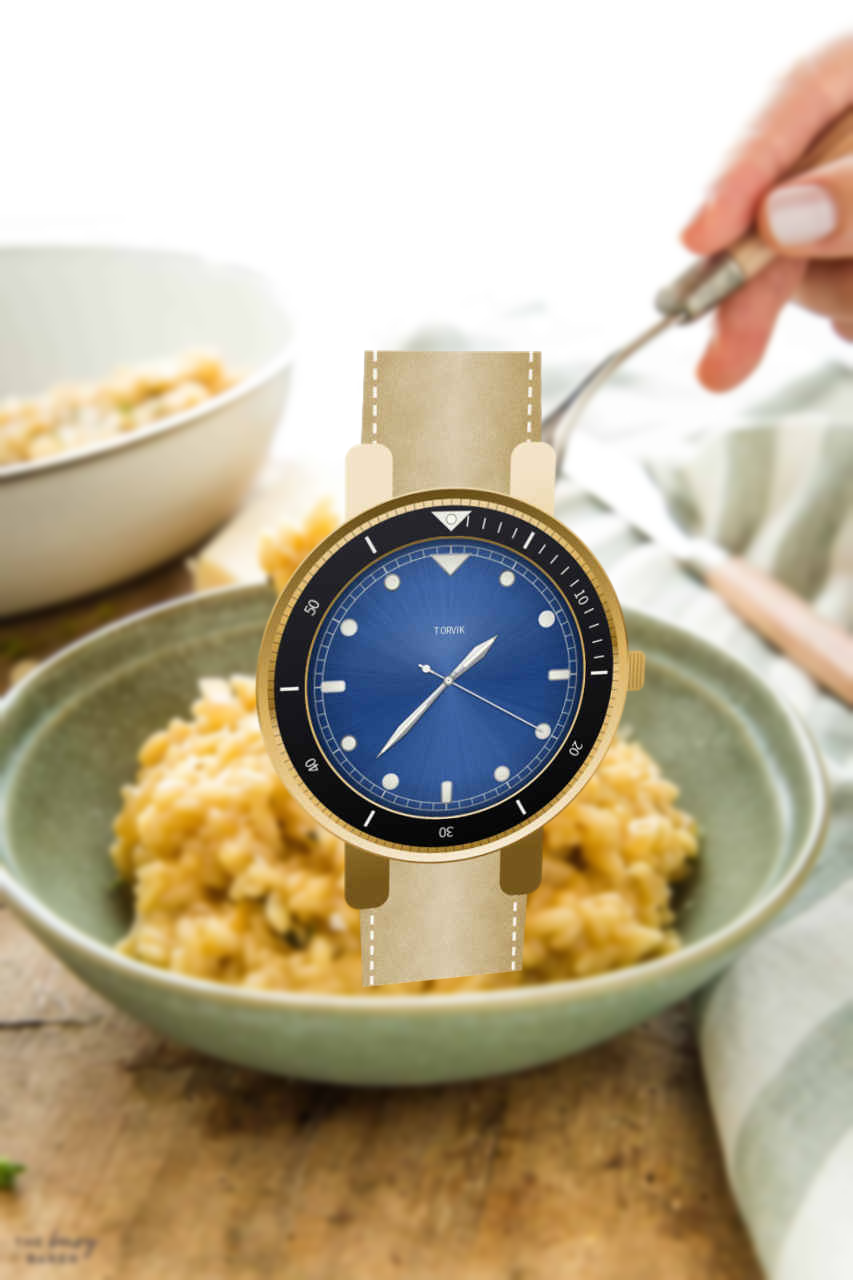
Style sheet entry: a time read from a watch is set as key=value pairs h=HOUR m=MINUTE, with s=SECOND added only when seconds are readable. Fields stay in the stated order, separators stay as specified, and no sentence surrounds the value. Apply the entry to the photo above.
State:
h=1 m=37 s=20
